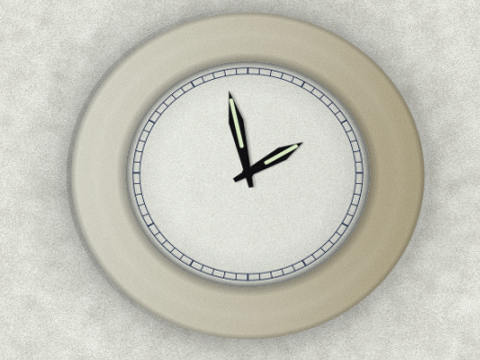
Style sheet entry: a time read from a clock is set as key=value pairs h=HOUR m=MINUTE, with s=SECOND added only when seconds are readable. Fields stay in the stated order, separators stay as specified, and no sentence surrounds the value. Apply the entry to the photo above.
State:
h=1 m=58
